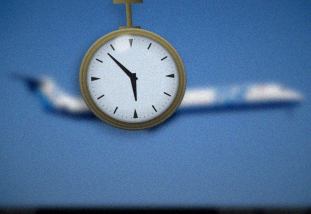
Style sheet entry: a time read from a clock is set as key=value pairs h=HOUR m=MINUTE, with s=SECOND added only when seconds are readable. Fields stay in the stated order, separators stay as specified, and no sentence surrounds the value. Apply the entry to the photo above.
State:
h=5 m=53
